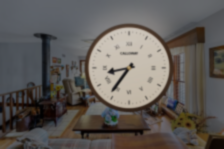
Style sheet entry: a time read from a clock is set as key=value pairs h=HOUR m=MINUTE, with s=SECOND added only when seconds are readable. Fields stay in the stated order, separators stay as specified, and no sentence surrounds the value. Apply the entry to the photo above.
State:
h=8 m=36
